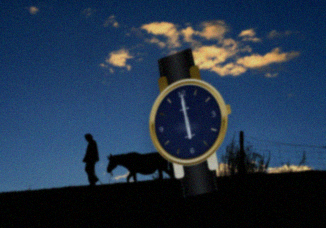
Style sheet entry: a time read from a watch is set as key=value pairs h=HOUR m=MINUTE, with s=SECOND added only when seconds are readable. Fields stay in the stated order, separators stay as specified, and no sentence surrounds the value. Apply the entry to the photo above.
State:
h=6 m=0
